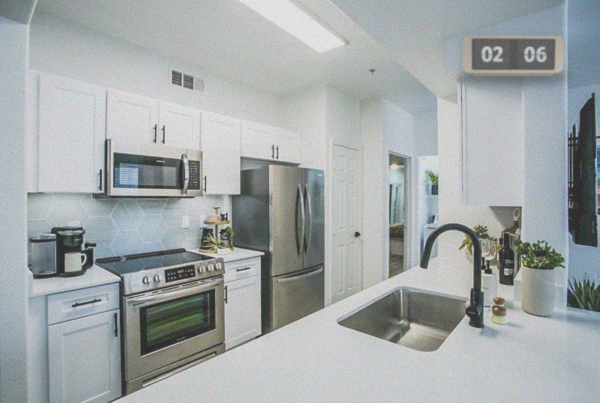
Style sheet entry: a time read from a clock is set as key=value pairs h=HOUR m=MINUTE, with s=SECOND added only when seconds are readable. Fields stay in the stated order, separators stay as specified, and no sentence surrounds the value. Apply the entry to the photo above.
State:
h=2 m=6
